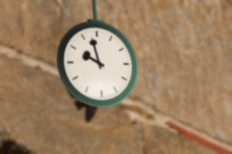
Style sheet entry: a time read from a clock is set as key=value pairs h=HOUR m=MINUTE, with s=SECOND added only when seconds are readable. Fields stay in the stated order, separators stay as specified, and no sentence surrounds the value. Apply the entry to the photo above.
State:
h=9 m=58
